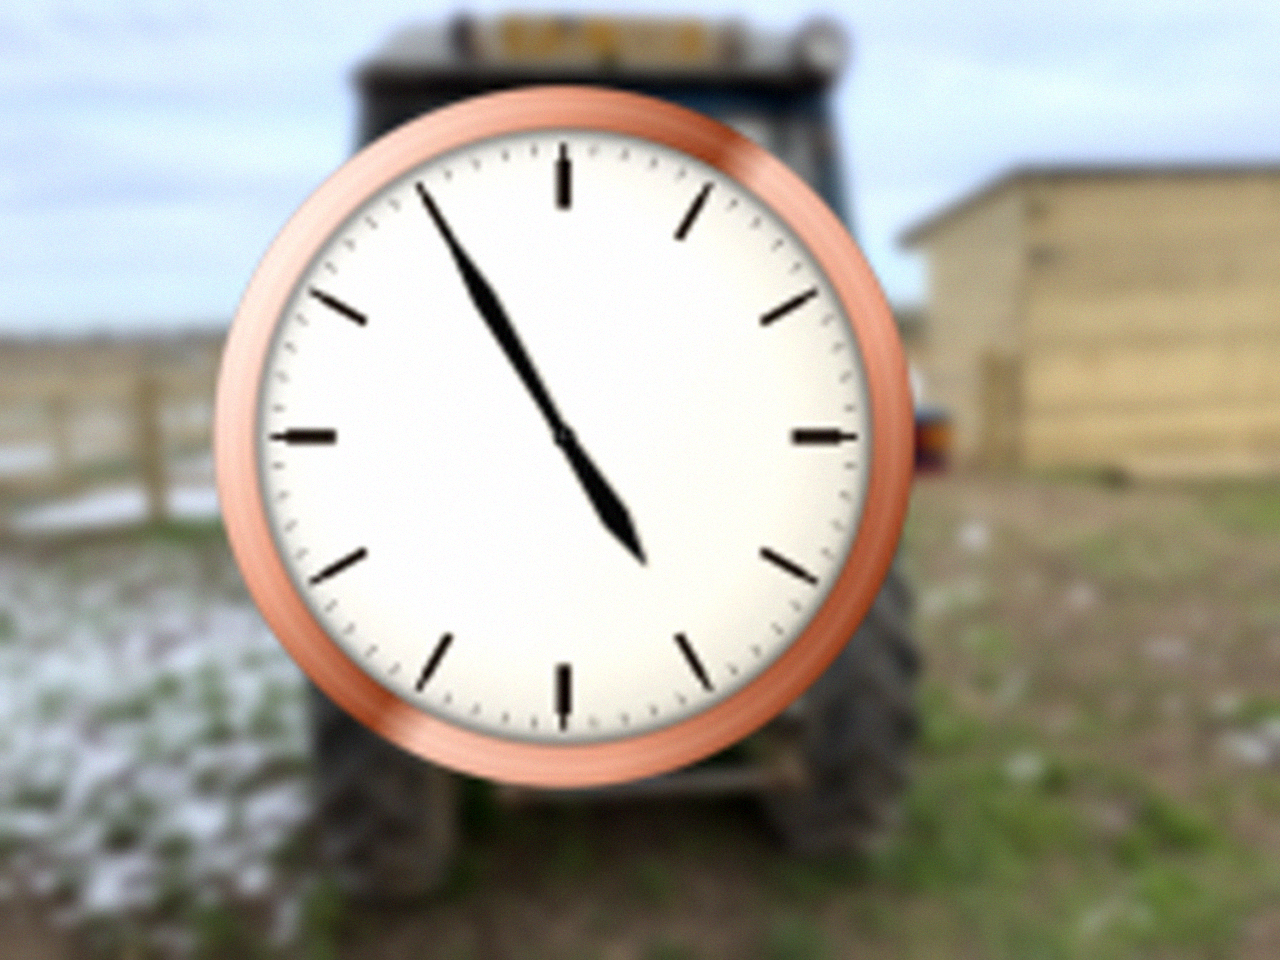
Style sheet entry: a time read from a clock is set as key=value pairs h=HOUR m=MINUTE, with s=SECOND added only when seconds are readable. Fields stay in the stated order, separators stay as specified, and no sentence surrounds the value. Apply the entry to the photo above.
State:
h=4 m=55
